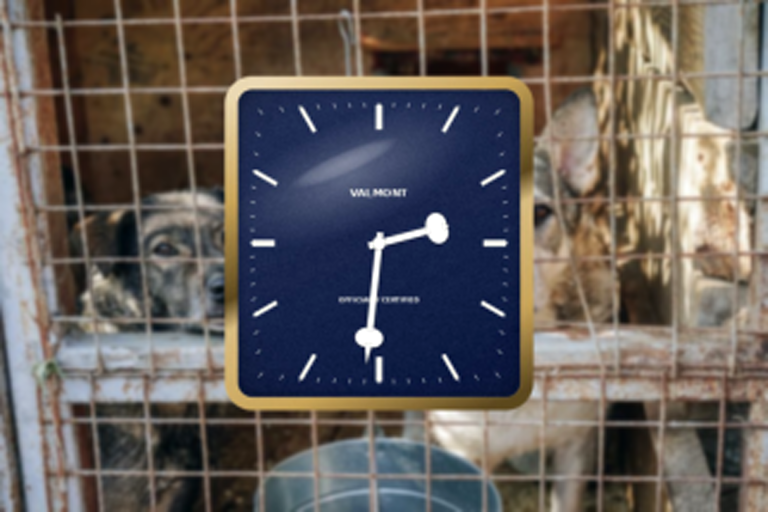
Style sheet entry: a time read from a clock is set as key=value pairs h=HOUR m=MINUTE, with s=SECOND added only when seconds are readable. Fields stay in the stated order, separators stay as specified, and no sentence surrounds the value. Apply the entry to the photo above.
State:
h=2 m=31
